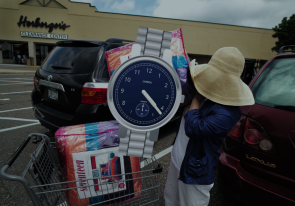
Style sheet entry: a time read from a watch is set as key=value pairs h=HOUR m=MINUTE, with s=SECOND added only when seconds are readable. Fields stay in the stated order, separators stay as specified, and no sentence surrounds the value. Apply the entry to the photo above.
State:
h=4 m=22
